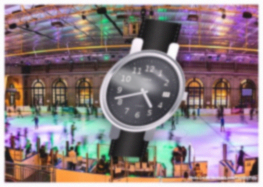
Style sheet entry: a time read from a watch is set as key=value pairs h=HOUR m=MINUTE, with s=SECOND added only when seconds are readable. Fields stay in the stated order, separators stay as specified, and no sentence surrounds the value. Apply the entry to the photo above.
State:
h=4 m=42
